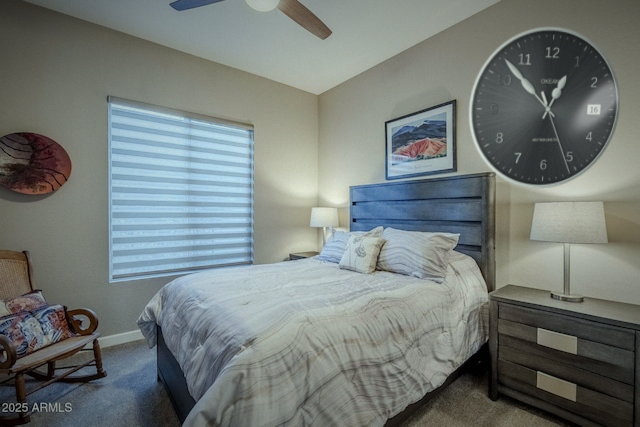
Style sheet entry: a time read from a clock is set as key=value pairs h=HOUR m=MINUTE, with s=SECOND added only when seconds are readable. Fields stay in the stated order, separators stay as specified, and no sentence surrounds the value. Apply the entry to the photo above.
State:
h=12 m=52 s=26
